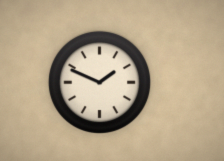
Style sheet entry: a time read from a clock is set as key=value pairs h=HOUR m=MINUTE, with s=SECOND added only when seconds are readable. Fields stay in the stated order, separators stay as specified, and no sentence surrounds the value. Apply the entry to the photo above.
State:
h=1 m=49
